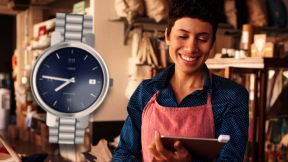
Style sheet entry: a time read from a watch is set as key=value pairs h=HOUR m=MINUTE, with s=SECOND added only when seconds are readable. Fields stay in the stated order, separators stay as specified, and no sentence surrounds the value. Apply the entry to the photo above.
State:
h=7 m=46
